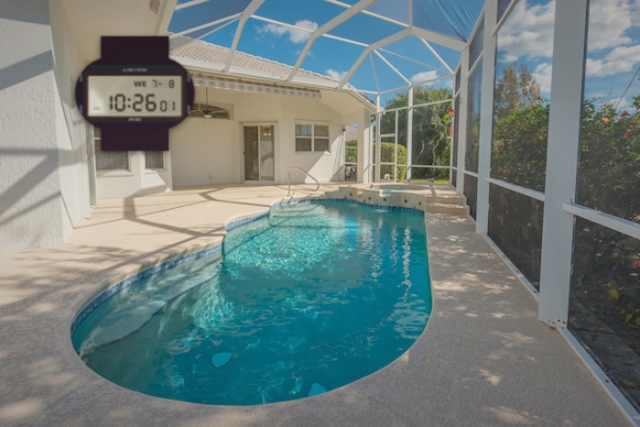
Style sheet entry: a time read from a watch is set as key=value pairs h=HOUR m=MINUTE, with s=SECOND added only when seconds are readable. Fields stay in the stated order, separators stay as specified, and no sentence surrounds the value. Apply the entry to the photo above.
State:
h=10 m=26 s=1
